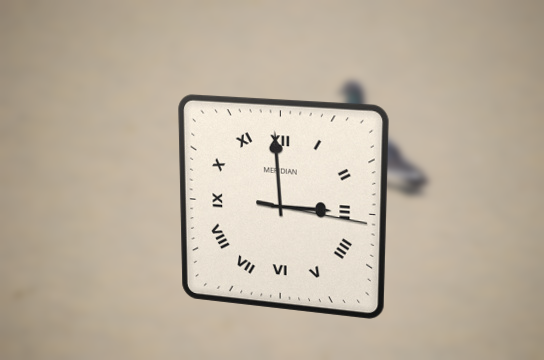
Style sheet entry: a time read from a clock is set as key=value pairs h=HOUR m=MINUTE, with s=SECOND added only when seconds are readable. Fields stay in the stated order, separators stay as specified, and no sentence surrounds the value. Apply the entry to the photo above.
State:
h=2 m=59 s=16
